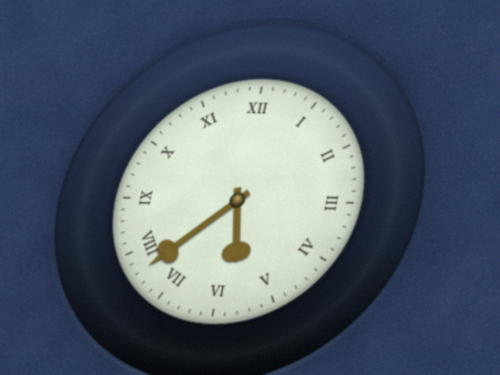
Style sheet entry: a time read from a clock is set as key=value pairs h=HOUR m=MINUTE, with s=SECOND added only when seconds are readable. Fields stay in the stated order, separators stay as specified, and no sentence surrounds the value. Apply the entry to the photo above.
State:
h=5 m=38
